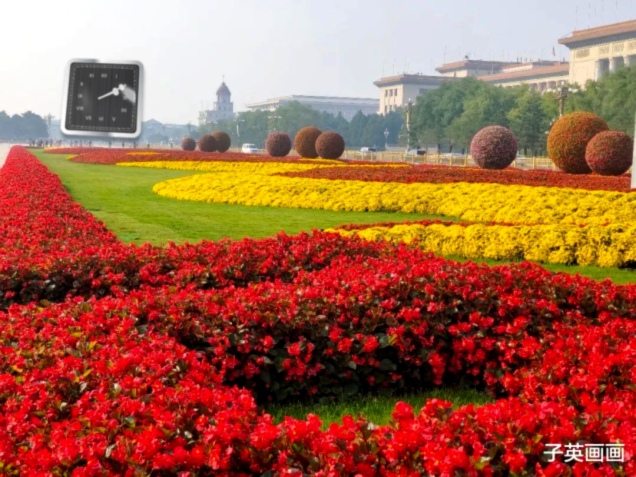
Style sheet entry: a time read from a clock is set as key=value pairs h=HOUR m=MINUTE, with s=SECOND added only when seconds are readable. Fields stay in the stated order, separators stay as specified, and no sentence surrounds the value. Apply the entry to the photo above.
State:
h=2 m=10
